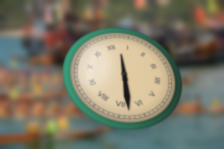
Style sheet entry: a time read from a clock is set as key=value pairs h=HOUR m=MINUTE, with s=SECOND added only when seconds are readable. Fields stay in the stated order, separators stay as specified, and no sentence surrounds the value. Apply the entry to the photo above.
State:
h=12 m=33
